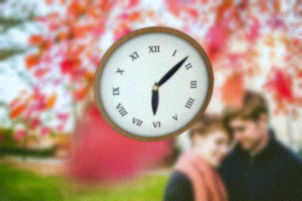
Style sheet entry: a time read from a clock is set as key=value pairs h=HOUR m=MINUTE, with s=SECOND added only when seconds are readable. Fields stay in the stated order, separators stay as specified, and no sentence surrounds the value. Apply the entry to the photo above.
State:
h=6 m=8
